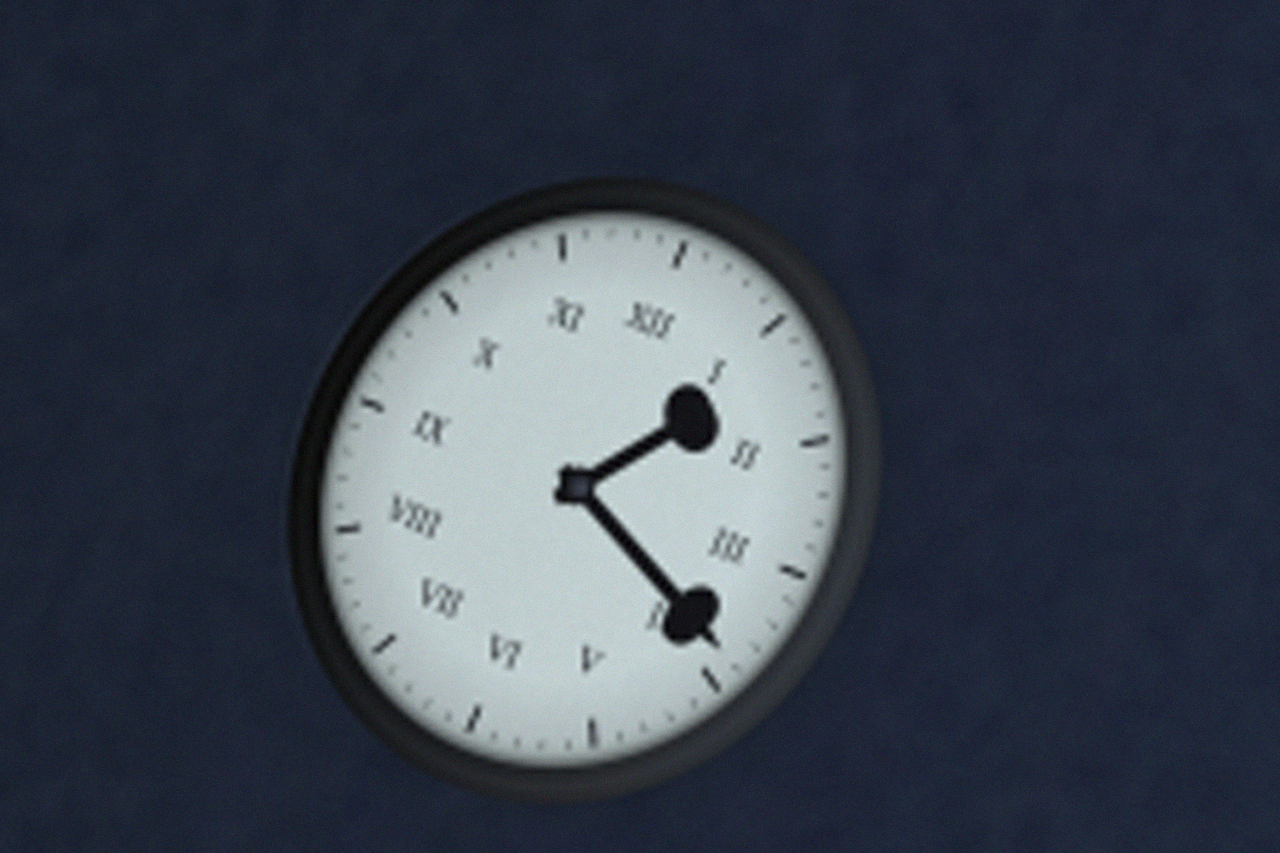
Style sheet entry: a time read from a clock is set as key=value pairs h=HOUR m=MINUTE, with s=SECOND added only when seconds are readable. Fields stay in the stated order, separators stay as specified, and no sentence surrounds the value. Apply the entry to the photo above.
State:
h=1 m=19
